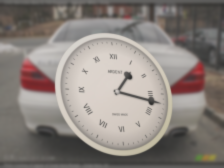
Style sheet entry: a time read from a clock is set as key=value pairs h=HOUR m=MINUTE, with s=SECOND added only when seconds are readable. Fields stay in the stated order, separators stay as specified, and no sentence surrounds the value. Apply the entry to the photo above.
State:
h=1 m=17
